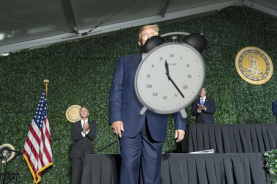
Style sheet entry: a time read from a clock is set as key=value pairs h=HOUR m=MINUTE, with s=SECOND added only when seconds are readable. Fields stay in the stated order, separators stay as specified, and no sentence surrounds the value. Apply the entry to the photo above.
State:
h=11 m=23
